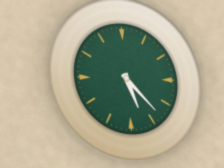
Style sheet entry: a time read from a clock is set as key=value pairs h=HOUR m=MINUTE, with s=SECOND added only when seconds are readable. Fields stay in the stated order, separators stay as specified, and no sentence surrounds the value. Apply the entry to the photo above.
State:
h=5 m=23
